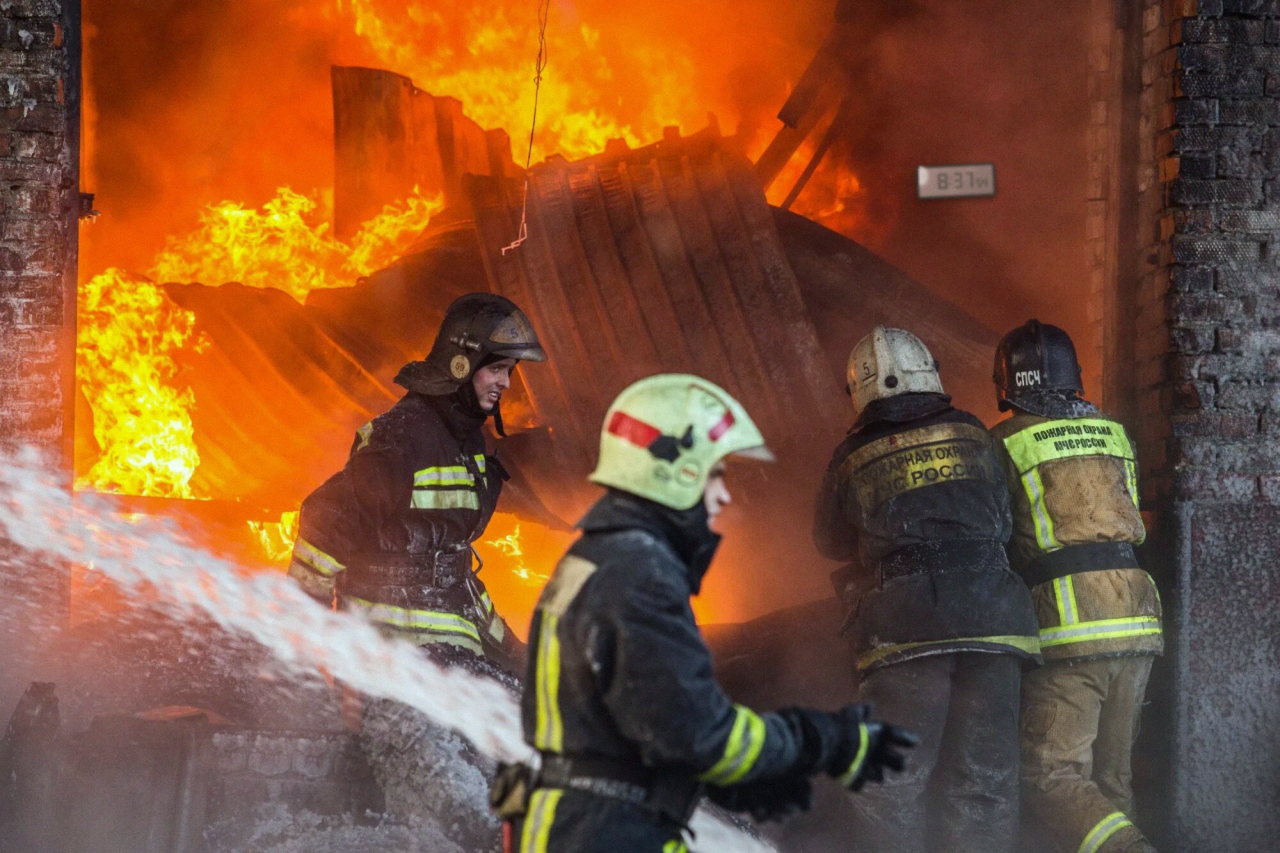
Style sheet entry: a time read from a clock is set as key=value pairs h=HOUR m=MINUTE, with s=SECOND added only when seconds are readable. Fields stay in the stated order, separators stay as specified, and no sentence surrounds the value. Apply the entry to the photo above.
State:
h=8 m=37
